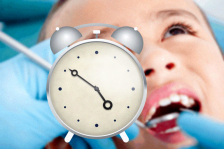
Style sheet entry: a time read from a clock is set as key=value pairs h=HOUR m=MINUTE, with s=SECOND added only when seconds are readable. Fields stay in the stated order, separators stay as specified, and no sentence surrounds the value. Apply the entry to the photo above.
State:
h=4 m=51
